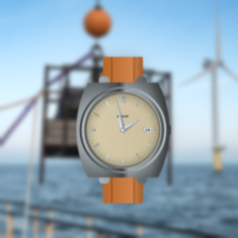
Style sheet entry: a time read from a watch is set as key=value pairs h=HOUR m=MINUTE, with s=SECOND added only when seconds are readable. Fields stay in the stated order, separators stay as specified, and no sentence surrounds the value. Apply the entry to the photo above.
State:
h=1 m=58
